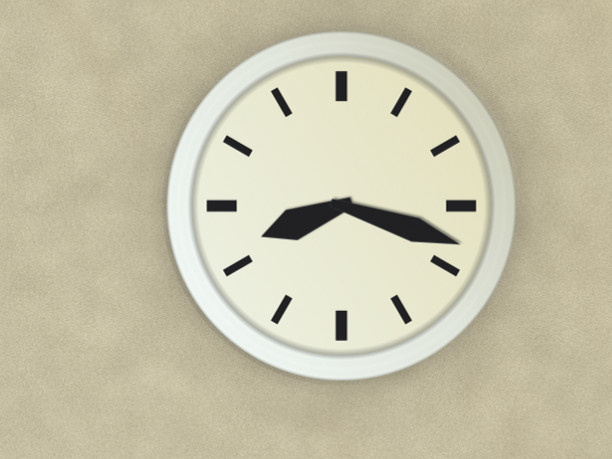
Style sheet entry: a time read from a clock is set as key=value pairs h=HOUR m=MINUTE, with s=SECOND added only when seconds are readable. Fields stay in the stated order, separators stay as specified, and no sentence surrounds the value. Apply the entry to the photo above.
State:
h=8 m=18
